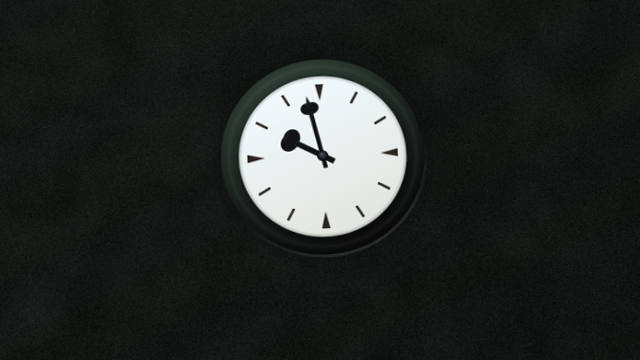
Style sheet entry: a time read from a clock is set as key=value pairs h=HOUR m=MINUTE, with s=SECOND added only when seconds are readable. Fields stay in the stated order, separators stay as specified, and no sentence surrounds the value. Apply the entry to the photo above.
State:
h=9 m=58
